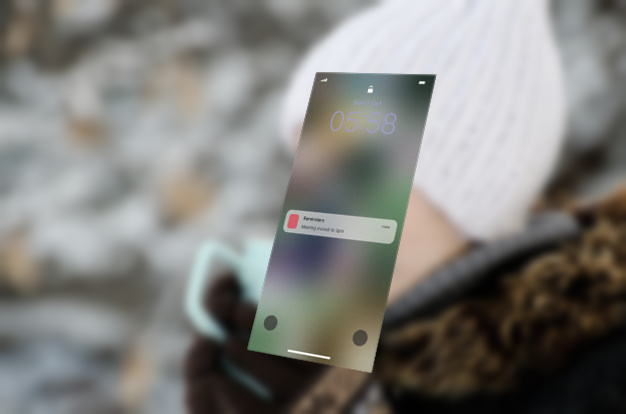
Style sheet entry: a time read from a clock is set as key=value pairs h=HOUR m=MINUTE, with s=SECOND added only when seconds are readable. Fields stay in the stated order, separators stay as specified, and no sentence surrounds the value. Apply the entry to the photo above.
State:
h=5 m=58
